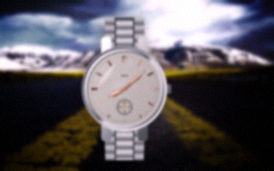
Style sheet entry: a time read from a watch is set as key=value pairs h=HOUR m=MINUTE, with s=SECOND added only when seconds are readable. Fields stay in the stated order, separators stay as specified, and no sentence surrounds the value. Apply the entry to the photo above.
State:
h=8 m=8
